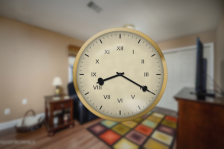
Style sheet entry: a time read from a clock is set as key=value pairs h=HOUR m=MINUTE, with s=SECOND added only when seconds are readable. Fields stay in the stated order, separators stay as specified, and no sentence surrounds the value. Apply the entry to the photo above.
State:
h=8 m=20
